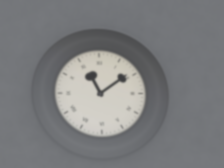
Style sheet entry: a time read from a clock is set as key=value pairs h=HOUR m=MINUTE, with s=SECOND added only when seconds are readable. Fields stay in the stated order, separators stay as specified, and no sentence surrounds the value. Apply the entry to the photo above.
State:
h=11 m=9
